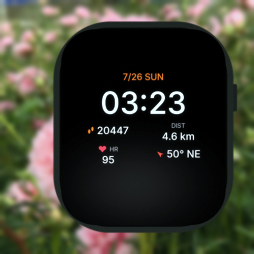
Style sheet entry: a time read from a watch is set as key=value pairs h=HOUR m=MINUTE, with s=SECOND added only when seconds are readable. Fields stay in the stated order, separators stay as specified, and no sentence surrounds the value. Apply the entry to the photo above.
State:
h=3 m=23
